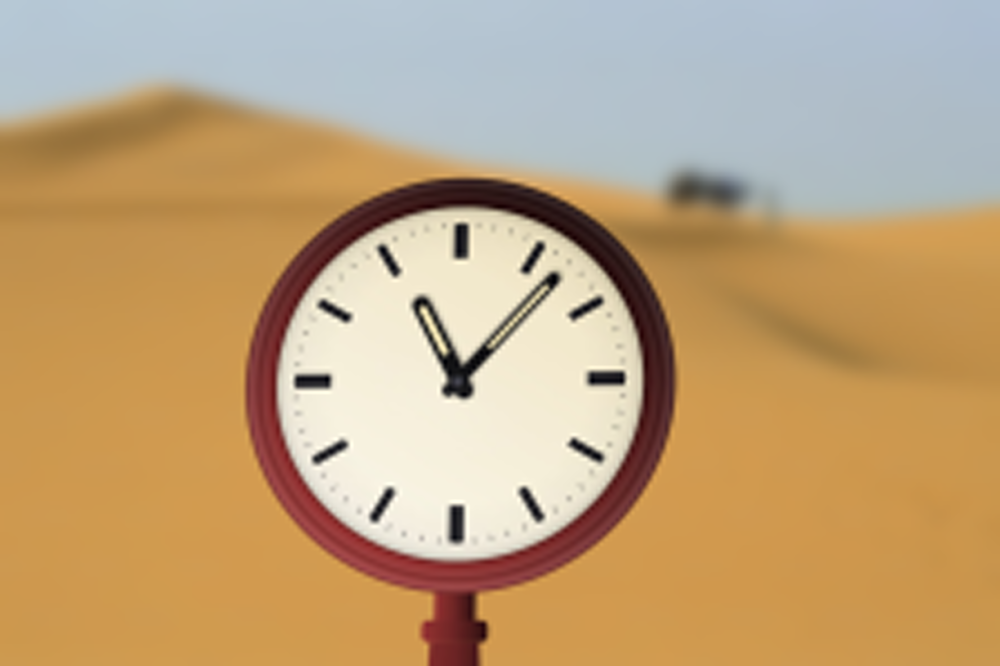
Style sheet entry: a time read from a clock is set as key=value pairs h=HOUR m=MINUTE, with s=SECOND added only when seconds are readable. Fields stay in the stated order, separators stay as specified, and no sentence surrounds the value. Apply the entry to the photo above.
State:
h=11 m=7
